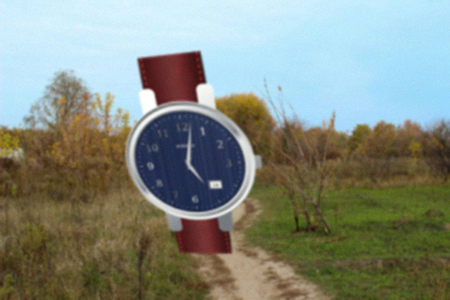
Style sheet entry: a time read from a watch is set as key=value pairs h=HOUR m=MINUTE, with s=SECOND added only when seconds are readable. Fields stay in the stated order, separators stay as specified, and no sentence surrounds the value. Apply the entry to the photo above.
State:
h=5 m=2
